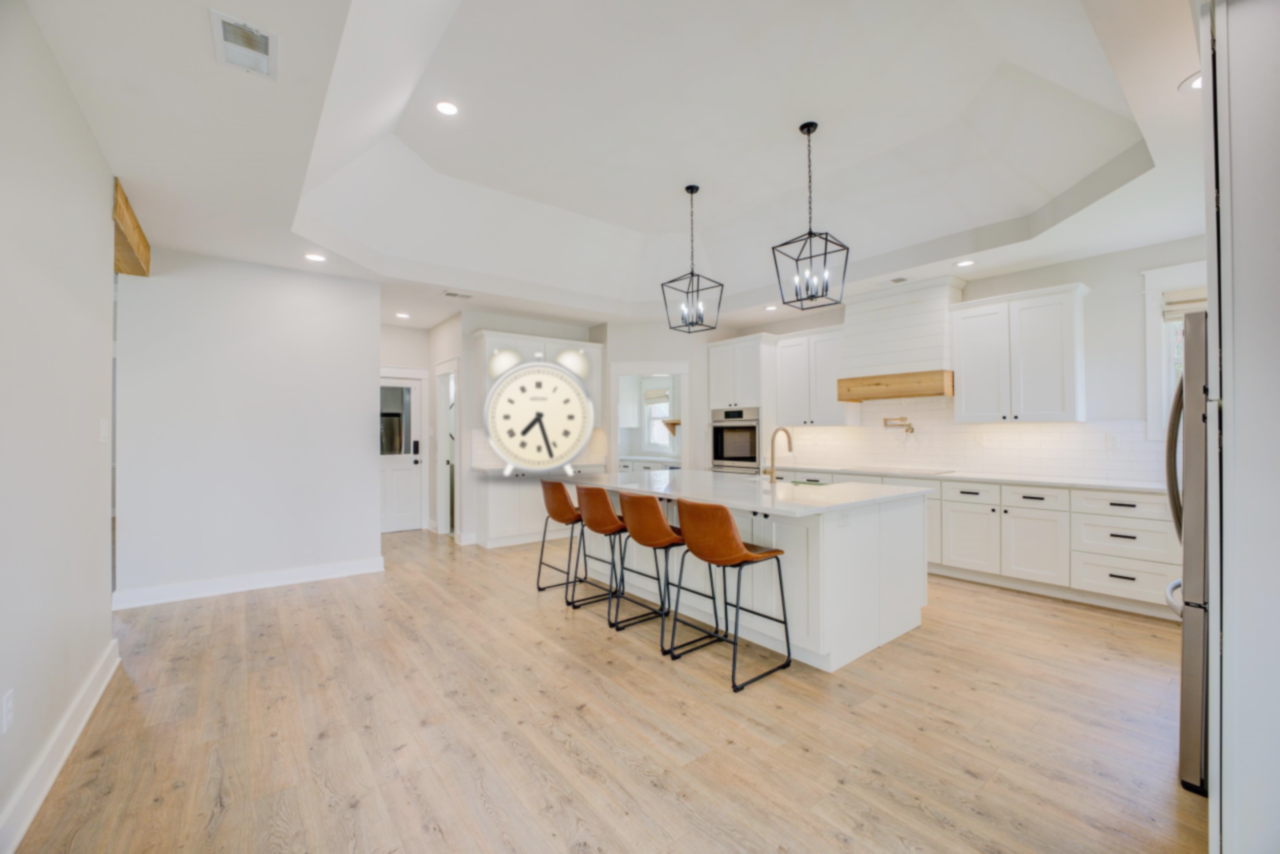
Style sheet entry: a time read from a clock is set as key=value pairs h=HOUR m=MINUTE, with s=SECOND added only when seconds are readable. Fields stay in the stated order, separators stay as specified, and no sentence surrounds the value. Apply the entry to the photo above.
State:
h=7 m=27
